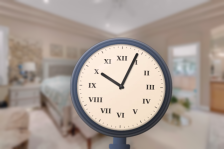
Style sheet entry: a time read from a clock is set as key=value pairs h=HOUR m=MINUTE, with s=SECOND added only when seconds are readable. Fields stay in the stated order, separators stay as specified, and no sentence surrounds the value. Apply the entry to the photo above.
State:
h=10 m=4
